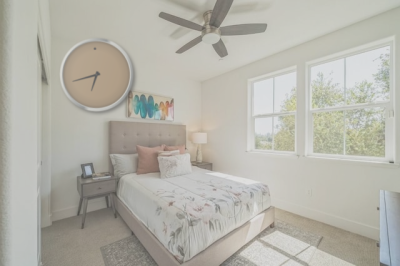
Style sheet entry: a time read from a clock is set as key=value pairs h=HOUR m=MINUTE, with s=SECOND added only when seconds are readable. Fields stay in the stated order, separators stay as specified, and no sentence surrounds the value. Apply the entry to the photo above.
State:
h=6 m=43
